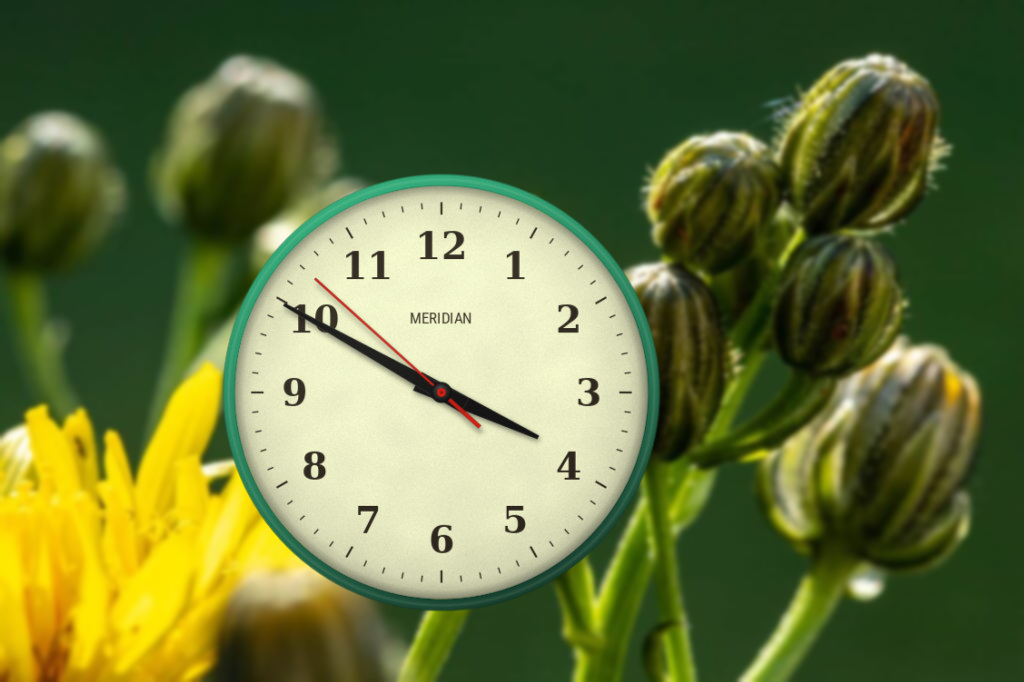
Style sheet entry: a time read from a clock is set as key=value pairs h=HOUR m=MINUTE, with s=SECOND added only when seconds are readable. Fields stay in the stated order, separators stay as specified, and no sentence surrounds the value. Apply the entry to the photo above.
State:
h=3 m=49 s=52
